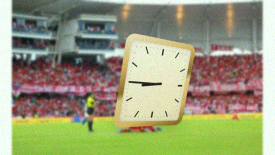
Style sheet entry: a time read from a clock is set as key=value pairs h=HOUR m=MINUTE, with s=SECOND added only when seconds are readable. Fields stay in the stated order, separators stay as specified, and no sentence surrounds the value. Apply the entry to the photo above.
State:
h=8 m=45
